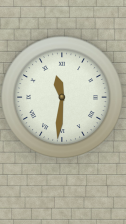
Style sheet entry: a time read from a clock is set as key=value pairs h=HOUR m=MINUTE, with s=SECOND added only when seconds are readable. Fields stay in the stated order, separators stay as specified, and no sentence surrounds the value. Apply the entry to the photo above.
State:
h=11 m=31
